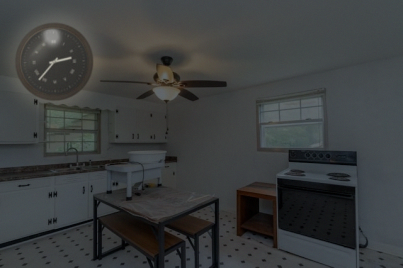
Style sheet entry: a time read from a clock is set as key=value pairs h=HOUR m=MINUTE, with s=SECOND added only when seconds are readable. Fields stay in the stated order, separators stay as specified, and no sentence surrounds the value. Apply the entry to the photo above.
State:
h=2 m=37
